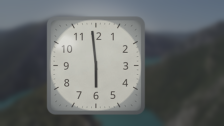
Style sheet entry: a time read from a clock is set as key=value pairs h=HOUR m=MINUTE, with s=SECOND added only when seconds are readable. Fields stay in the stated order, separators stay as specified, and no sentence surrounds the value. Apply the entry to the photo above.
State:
h=5 m=59
